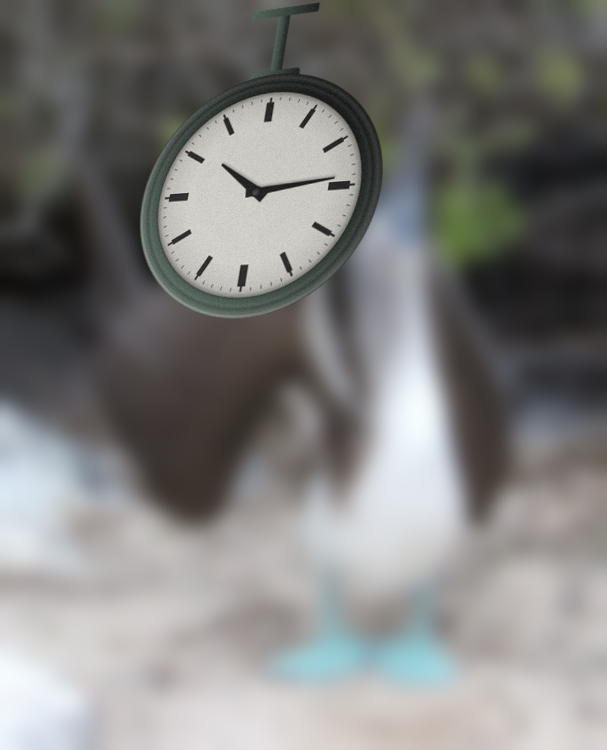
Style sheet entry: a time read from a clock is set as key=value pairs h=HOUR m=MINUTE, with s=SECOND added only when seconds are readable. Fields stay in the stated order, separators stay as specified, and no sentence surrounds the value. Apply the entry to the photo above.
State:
h=10 m=14
